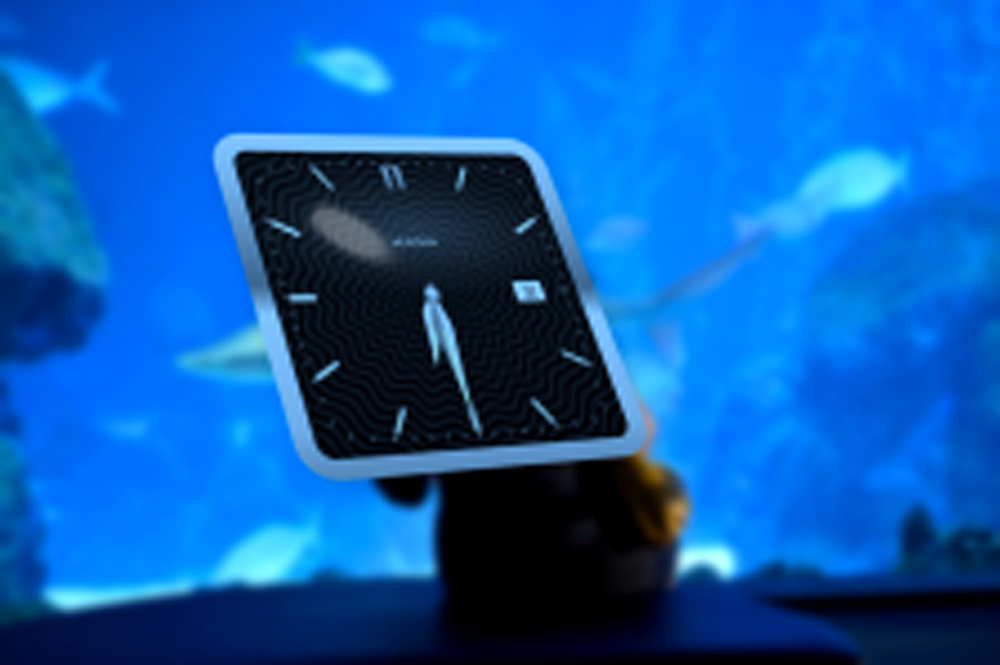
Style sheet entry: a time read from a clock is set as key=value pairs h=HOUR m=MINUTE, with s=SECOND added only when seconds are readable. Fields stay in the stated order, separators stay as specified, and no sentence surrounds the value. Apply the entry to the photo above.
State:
h=6 m=30
